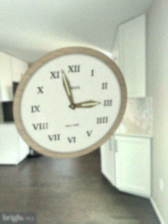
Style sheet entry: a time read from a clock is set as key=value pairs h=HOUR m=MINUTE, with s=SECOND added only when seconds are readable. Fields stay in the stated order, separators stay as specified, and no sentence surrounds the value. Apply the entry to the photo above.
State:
h=2 m=57
